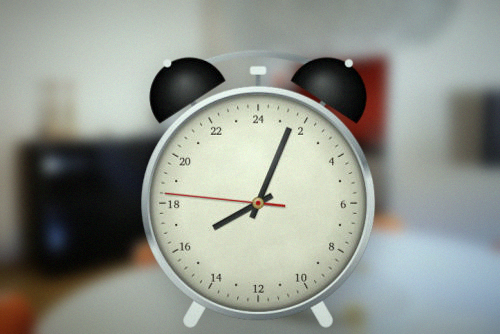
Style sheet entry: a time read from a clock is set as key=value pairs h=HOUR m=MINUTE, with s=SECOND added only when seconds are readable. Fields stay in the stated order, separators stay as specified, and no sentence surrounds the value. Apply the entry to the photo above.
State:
h=16 m=3 s=46
